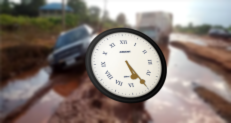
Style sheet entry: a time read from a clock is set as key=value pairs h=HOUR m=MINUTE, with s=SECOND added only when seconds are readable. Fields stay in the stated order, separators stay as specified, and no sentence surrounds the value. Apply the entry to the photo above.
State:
h=5 m=25
